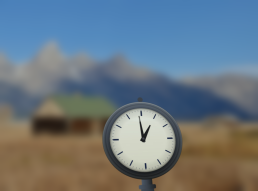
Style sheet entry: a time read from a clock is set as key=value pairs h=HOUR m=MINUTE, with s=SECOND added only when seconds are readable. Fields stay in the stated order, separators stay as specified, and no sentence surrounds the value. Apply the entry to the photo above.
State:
h=12 m=59
